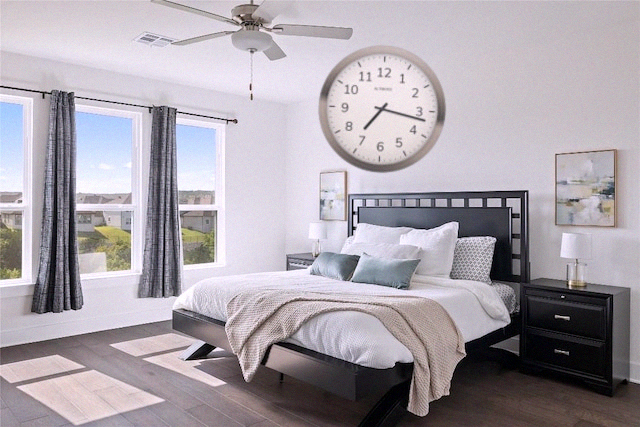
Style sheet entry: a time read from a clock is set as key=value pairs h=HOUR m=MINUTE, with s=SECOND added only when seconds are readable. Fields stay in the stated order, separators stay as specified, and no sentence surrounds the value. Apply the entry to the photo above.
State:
h=7 m=17
